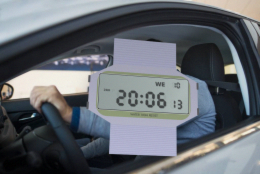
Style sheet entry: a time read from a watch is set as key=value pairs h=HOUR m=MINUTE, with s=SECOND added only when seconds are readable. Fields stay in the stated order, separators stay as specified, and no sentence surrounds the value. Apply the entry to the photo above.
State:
h=20 m=6 s=13
